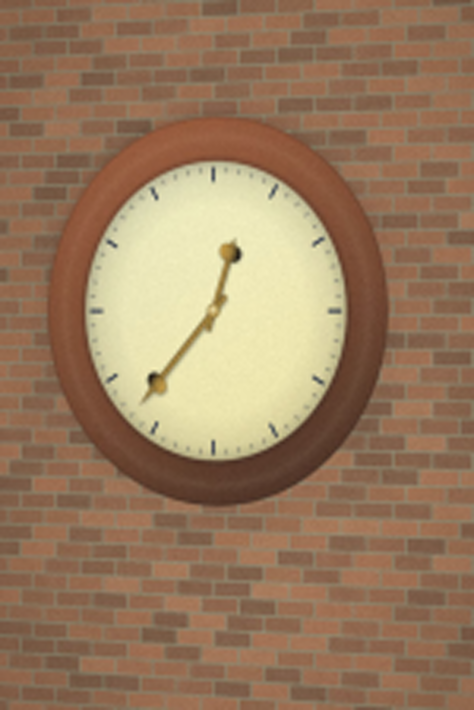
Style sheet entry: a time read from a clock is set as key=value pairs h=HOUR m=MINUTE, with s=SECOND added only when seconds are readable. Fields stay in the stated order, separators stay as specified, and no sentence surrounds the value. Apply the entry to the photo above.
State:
h=12 m=37
